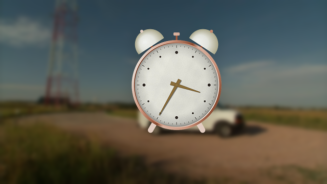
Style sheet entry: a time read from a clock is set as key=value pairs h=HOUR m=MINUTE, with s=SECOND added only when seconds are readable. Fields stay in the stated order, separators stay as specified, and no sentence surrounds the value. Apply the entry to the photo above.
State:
h=3 m=35
